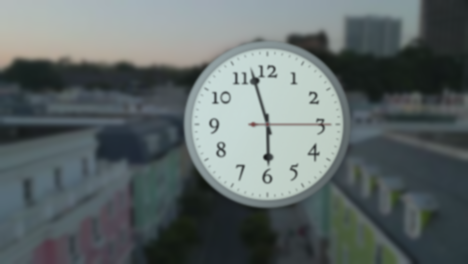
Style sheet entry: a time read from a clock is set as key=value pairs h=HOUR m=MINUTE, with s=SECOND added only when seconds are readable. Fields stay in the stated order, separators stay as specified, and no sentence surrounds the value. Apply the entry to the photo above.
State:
h=5 m=57 s=15
